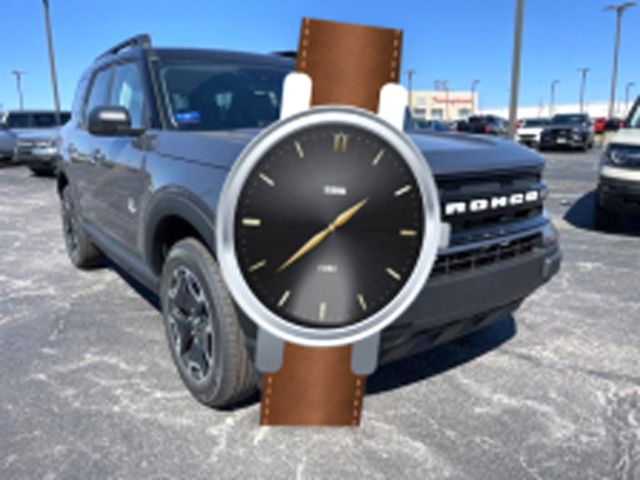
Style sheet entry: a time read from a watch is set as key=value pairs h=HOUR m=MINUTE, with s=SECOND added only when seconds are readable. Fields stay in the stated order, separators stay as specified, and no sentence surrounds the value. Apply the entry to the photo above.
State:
h=1 m=38
